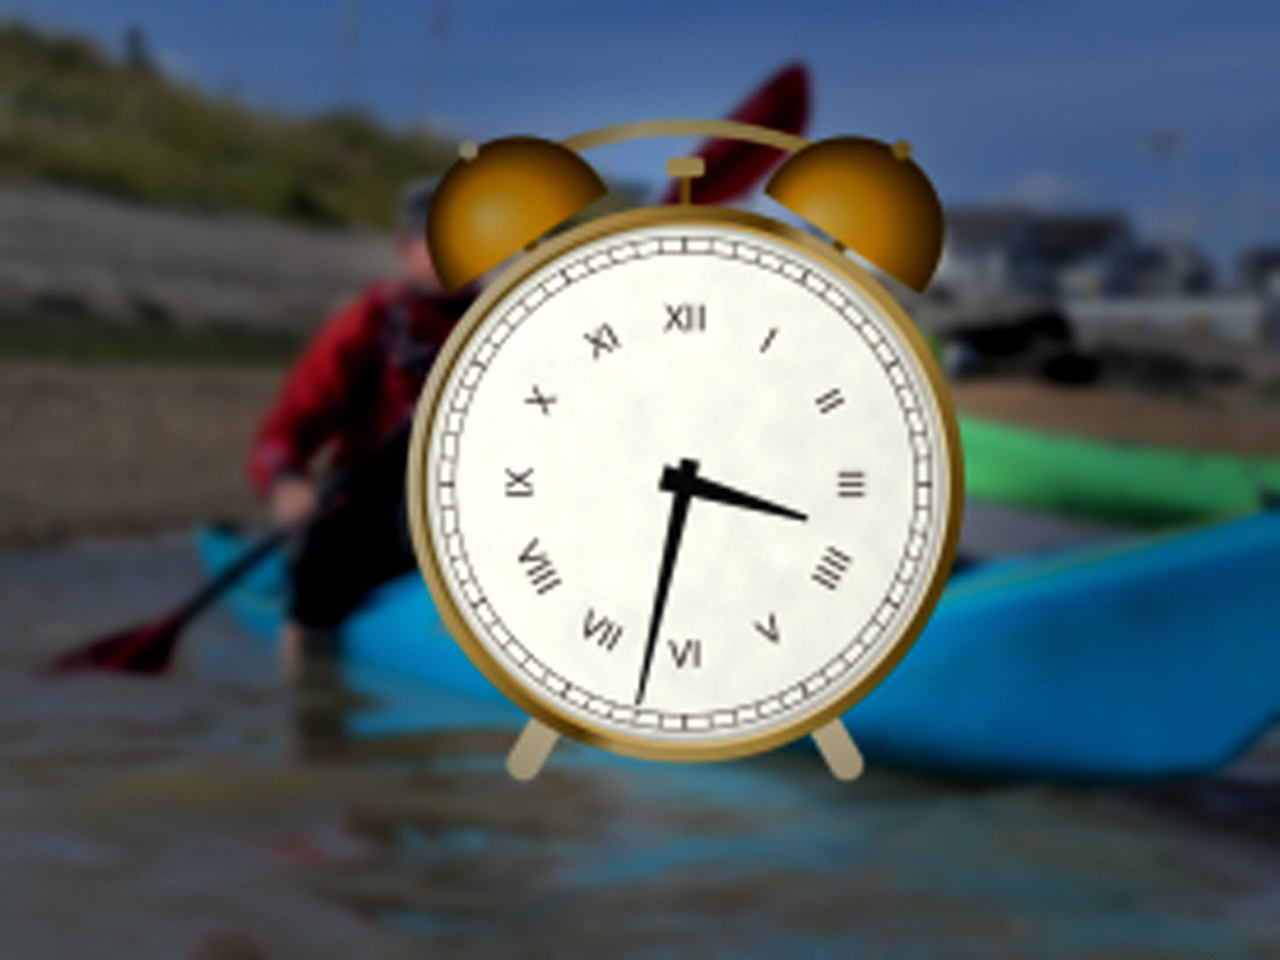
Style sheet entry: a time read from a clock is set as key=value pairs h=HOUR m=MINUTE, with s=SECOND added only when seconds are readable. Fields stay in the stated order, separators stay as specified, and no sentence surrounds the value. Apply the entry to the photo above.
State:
h=3 m=32
